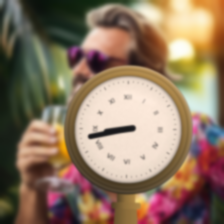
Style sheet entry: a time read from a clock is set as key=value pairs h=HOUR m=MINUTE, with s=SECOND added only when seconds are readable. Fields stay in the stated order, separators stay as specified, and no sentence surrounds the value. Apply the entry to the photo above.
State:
h=8 m=43
